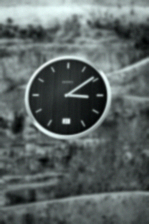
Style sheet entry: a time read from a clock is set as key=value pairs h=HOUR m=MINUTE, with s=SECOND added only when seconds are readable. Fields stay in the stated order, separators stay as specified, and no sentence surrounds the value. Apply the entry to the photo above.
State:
h=3 m=9
